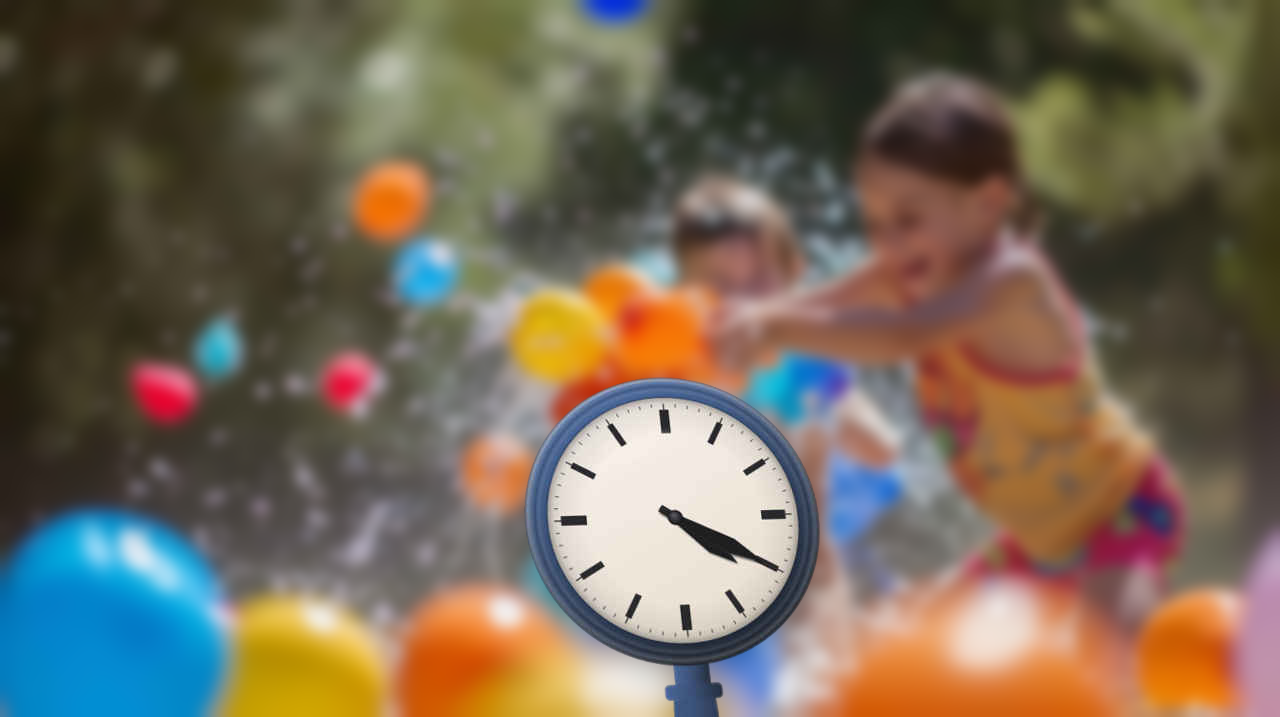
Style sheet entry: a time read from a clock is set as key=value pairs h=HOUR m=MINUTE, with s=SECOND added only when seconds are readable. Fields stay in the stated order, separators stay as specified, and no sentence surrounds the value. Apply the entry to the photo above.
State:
h=4 m=20
